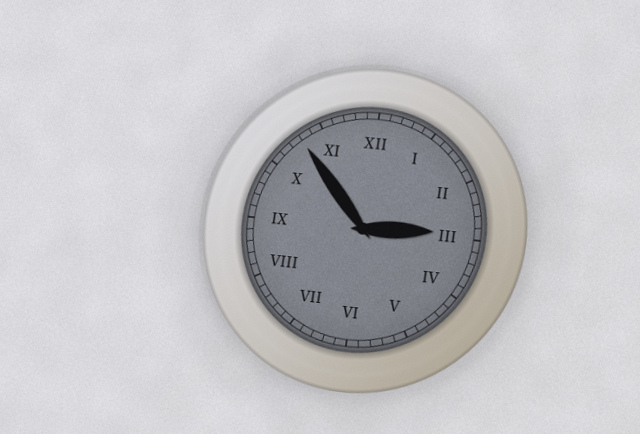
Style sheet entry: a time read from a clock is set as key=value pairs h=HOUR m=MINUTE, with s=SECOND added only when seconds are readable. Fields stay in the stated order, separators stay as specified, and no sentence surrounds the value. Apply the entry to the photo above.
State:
h=2 m=53
